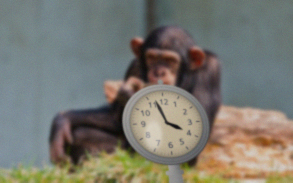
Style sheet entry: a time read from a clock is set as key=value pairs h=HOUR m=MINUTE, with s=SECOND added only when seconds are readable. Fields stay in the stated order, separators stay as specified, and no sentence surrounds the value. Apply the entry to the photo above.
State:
h=3 m=57
